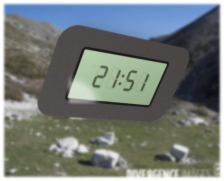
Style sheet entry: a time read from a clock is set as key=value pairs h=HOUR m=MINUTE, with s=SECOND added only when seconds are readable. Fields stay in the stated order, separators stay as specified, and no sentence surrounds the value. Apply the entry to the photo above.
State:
h=21 m=51
